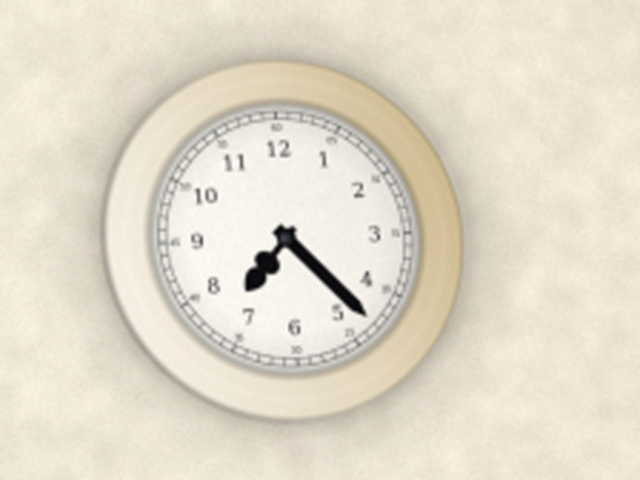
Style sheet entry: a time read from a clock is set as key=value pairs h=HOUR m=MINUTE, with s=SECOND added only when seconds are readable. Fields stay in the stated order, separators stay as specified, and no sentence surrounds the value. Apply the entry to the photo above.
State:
h=7 m=23
